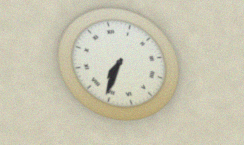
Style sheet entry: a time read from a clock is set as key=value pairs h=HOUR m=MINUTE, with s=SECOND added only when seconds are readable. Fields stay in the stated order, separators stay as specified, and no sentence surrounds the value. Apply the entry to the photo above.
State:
h=7 m=36
